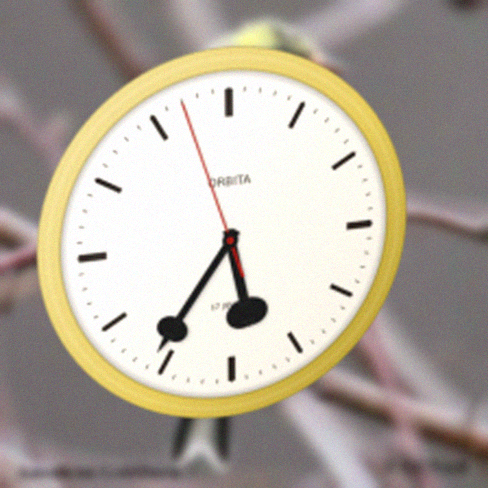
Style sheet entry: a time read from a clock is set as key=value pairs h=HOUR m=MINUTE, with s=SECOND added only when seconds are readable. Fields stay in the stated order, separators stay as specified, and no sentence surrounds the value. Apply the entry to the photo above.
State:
h=5 m=35 s=57
